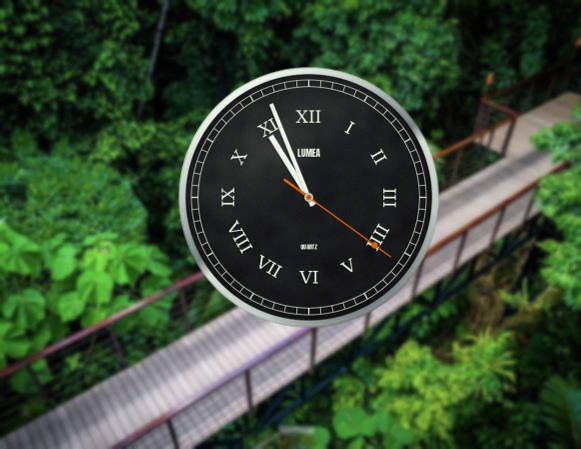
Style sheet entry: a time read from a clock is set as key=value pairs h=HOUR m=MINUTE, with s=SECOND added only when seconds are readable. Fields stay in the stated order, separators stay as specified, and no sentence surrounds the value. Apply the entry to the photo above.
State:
h=10 m=56 s=21
